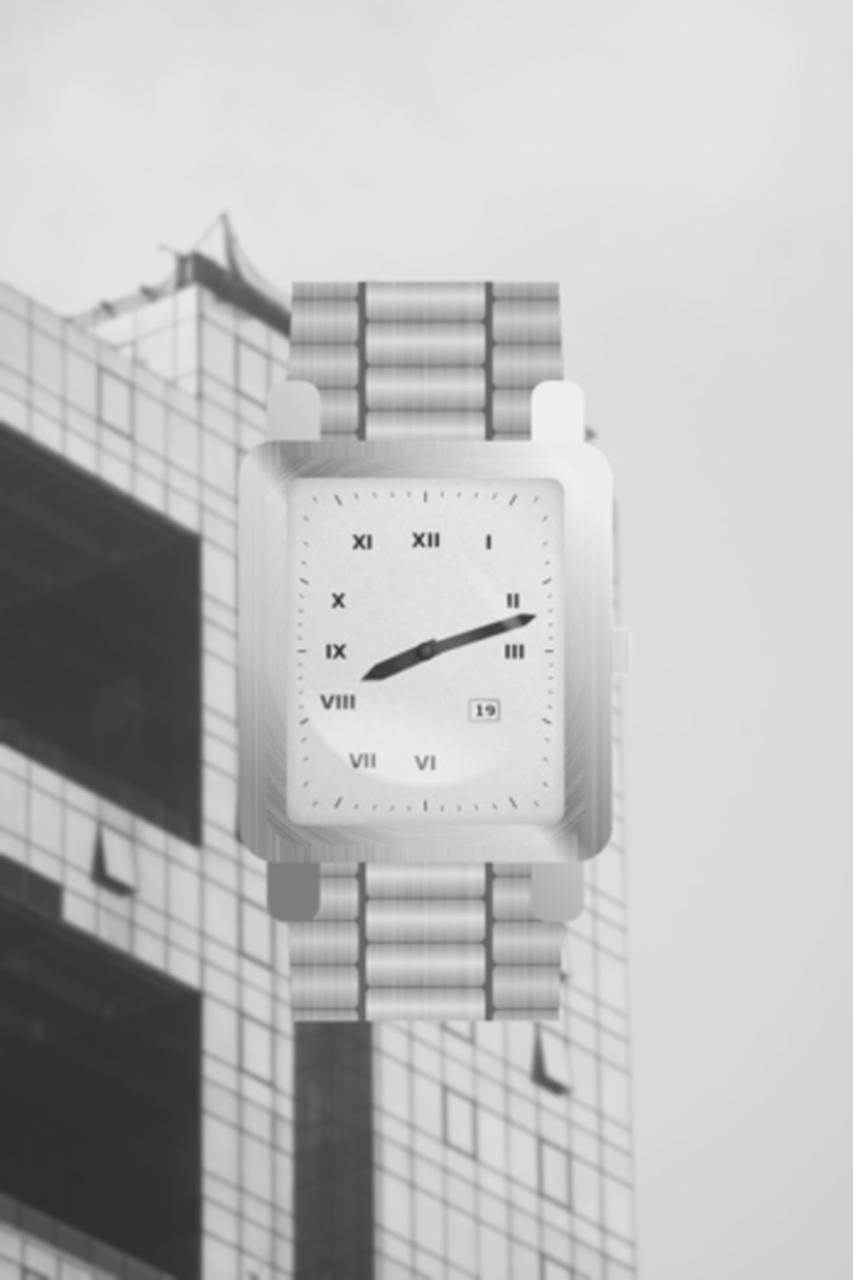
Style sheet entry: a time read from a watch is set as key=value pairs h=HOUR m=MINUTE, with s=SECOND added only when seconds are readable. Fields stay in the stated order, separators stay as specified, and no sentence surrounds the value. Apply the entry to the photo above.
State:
h=8 m=12
